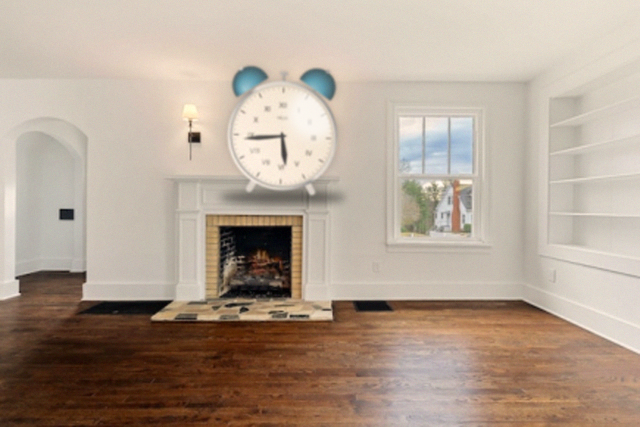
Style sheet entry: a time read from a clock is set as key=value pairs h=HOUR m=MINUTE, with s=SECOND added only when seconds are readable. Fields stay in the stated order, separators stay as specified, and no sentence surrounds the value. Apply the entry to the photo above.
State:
h=5 m=44
